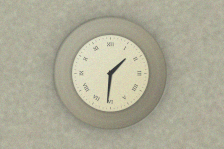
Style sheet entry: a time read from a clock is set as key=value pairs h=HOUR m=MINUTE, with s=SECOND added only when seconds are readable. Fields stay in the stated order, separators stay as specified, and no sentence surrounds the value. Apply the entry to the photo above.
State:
h=1 m=31
